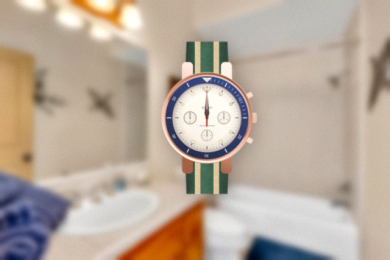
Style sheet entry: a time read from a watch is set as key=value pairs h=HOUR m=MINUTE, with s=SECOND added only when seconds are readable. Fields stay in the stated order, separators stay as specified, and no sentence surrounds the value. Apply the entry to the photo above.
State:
h=12 m=0
